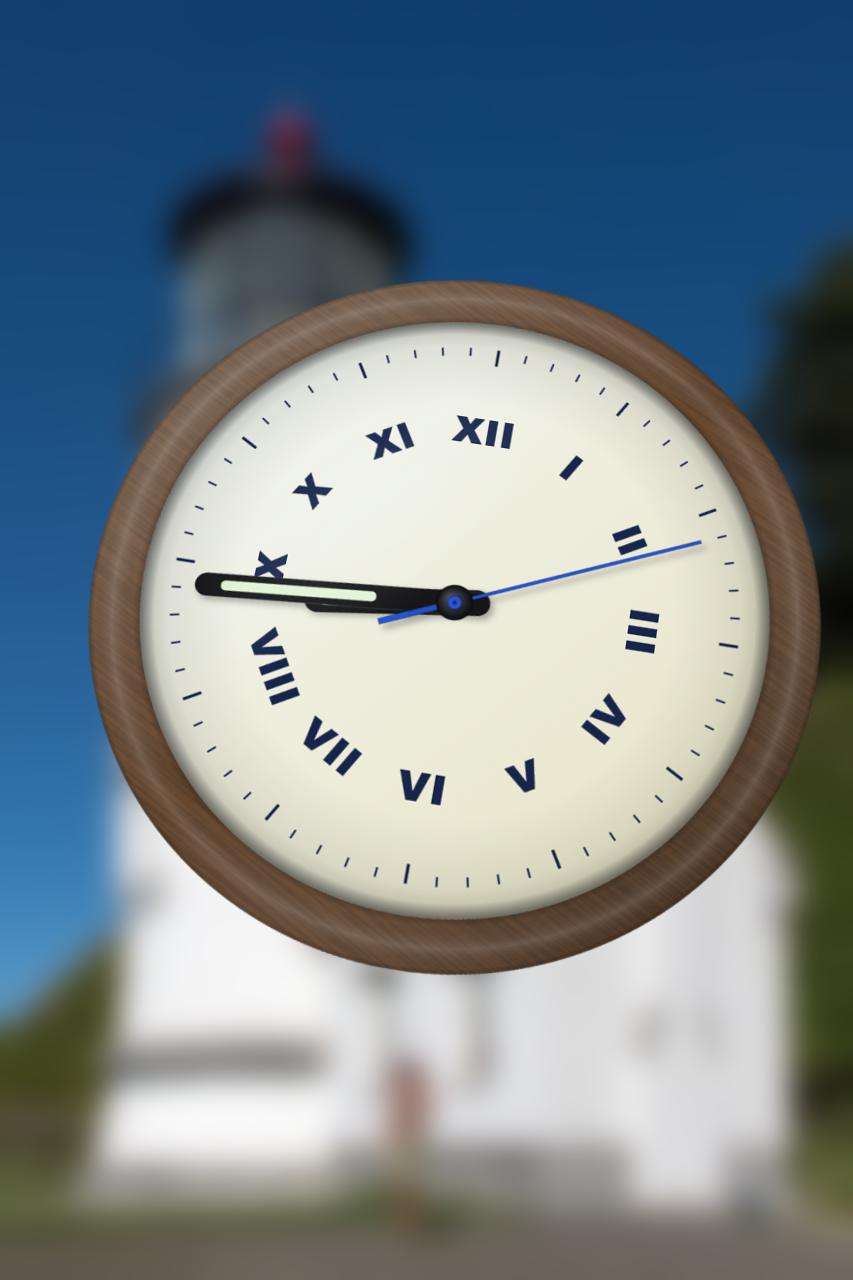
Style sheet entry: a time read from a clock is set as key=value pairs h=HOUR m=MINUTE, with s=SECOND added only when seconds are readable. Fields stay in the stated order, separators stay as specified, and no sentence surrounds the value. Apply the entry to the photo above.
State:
h=8 m=44 s=11
